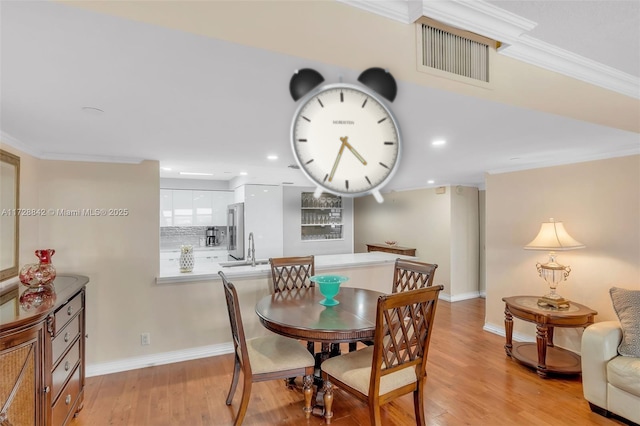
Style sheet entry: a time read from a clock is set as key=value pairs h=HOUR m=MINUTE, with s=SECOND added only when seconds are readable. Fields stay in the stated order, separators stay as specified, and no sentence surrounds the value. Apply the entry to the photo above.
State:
h=4 m=34
